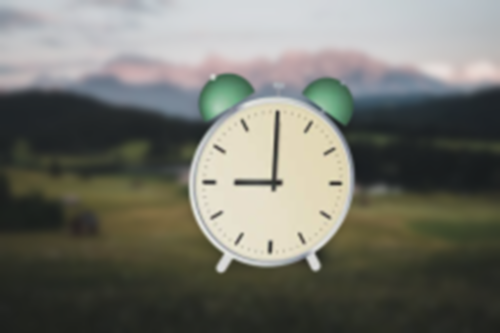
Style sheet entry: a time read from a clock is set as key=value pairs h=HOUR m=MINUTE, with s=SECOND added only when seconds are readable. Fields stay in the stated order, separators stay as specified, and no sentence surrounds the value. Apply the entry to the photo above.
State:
h=9 m=0
